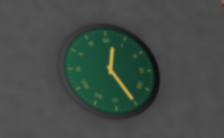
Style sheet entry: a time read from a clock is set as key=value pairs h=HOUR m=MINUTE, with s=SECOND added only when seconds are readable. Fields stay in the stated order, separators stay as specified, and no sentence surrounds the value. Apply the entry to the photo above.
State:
h=12 m=25
